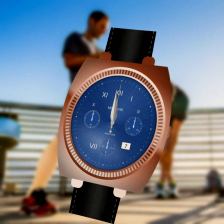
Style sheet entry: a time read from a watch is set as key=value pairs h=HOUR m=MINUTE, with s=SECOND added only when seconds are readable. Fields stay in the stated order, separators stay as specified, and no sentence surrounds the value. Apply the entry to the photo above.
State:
h=11 m=59
